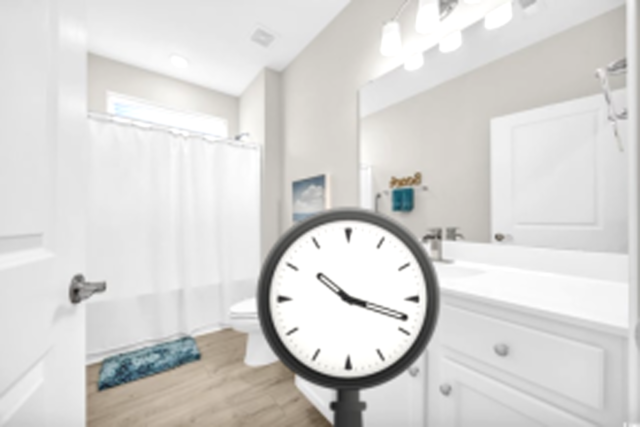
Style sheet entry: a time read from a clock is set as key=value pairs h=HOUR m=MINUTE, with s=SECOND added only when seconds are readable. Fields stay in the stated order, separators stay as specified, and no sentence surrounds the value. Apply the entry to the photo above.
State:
h=10 m=18
